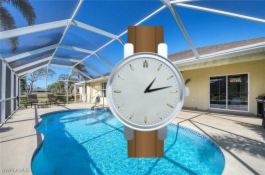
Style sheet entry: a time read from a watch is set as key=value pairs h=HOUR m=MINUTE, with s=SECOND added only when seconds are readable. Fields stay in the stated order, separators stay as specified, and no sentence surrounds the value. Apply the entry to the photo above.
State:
h=1 m=13
